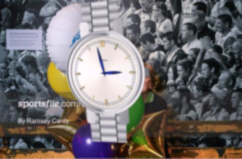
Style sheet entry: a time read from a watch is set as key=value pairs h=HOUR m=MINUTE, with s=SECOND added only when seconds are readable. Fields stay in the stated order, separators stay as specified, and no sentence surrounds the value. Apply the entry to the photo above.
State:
h=2 m=58
